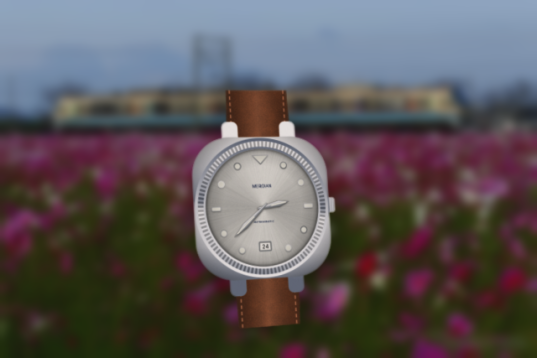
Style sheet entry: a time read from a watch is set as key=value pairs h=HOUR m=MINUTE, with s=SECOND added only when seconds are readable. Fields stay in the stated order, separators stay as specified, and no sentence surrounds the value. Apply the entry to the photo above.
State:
h=2 m=38
